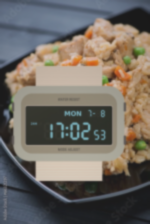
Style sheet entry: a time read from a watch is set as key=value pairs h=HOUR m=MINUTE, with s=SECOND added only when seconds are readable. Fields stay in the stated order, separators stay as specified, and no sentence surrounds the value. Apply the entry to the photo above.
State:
h=17 m=2 s=53
